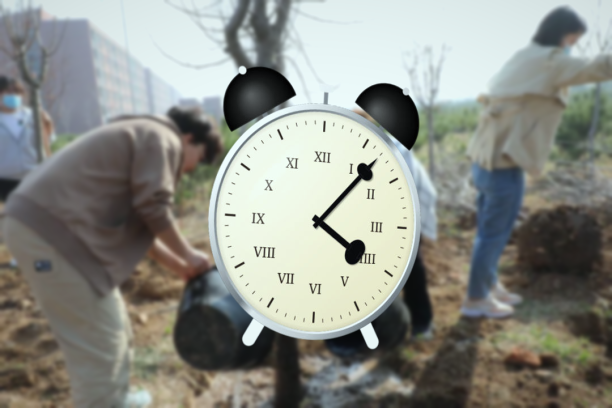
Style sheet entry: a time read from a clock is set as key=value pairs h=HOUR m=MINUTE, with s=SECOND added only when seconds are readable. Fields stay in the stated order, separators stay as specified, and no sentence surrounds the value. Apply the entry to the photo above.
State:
h=4 m=7
